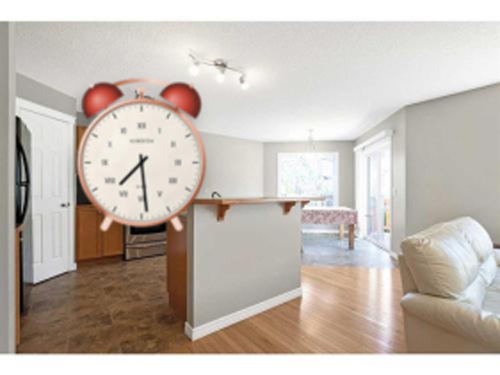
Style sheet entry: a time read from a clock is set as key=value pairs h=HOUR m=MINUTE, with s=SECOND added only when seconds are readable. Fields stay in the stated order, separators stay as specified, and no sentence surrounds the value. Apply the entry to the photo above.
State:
h=7 m=29
